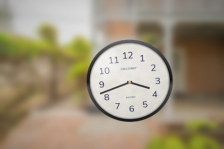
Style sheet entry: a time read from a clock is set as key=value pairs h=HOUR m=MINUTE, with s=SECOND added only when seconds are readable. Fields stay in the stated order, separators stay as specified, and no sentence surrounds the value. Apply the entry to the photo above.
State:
h=3 m=42
